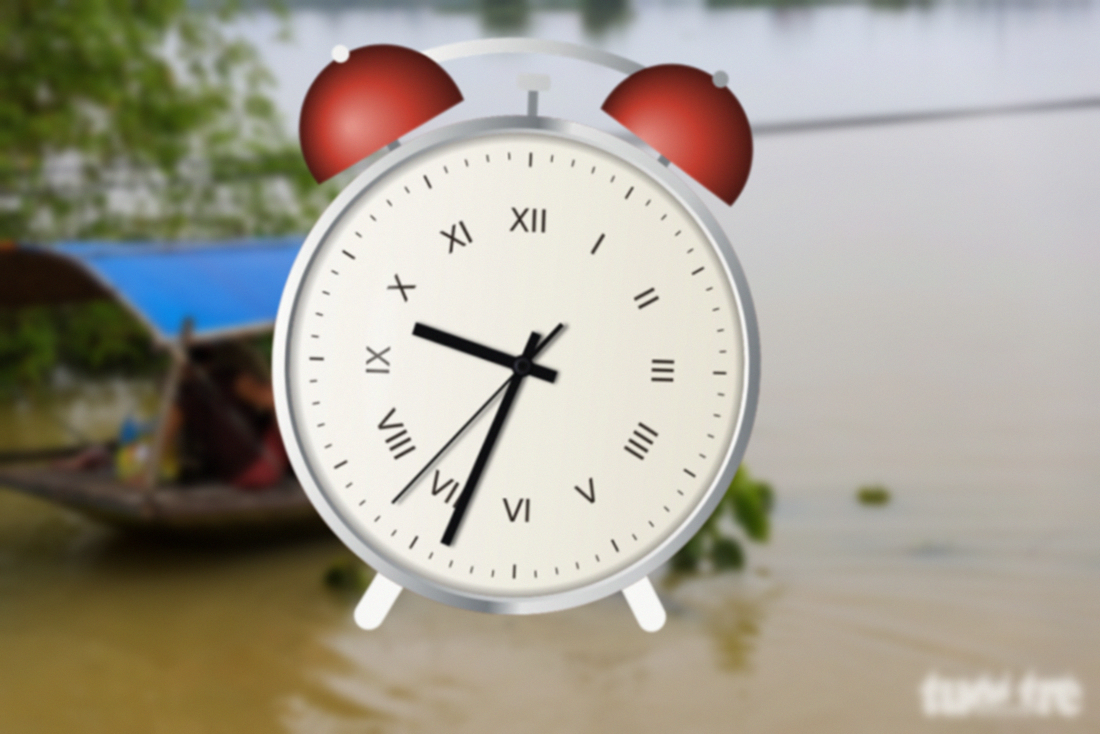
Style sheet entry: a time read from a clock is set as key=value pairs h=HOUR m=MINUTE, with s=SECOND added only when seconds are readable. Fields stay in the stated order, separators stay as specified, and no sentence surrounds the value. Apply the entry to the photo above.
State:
h=9 m=33 s=37
